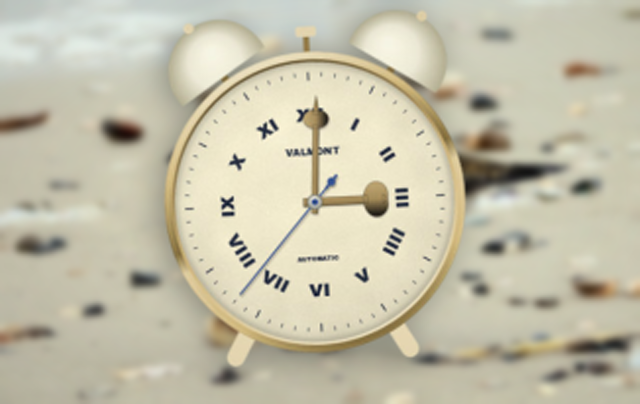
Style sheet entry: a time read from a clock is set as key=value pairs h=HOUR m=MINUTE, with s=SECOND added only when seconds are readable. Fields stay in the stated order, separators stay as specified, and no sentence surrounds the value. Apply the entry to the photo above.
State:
h=3 m=0 s=37
